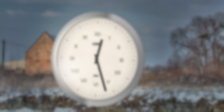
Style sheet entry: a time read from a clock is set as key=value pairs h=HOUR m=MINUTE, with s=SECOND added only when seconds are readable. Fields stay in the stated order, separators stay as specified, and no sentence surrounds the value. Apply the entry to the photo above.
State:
h=12 m=27
